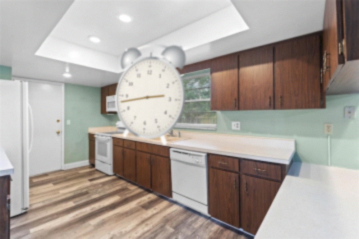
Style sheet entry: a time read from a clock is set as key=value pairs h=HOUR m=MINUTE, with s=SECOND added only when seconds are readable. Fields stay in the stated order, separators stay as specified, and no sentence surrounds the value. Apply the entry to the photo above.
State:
h=2 m=43
